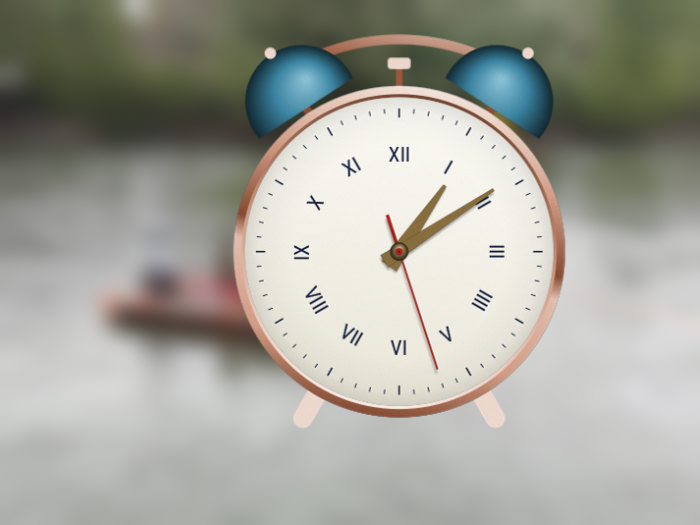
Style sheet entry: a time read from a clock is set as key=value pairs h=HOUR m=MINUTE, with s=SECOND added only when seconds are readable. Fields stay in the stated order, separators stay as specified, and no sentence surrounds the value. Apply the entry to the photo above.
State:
h=1 m=9 s=27
